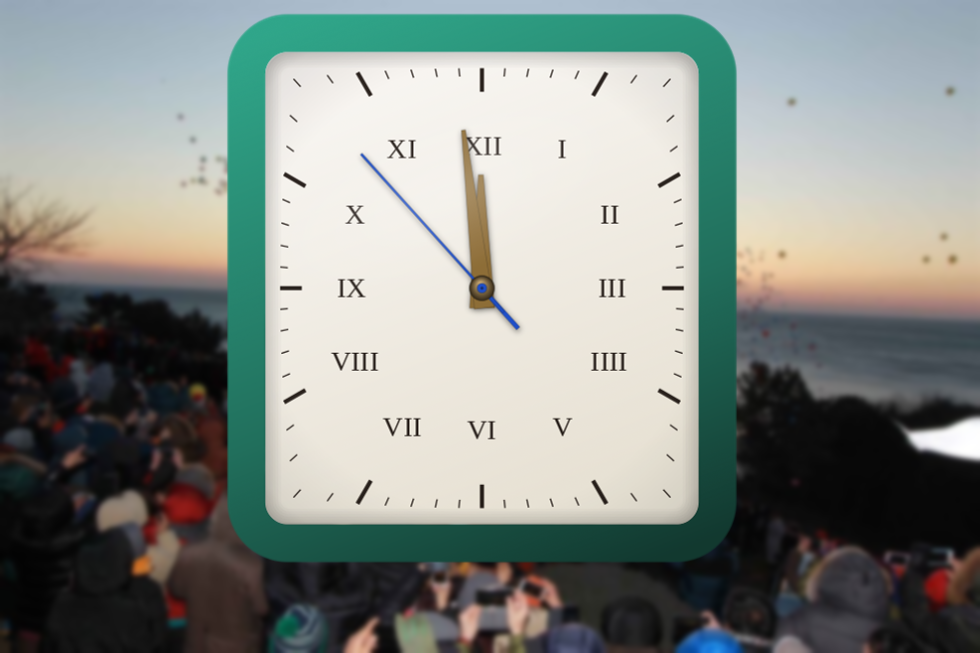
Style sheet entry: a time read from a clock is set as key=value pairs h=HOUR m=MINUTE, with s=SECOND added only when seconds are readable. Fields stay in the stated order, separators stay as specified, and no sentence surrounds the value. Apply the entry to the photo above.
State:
h=11 m=58 s=53
